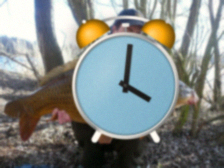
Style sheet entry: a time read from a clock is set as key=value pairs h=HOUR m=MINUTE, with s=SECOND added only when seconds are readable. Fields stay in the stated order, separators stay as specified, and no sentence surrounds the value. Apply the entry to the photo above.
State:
h=4 m=1
